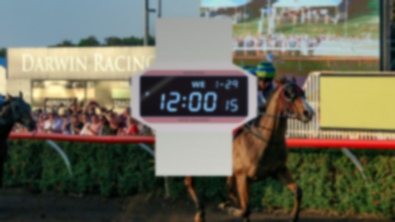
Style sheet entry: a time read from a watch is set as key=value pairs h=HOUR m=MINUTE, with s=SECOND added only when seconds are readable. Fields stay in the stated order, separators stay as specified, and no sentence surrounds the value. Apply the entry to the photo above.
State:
h=12 m=0 s=15
